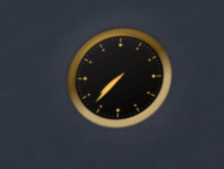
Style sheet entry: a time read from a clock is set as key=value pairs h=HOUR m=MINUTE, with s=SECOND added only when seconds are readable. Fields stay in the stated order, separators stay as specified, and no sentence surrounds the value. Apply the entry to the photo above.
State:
h=7 m=37
